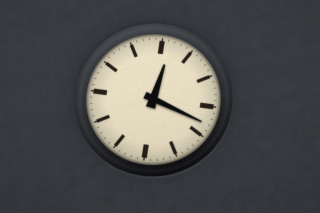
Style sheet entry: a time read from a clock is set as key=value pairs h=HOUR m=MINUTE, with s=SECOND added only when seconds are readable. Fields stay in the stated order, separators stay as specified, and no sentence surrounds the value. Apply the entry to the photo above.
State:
h=12 m=18
